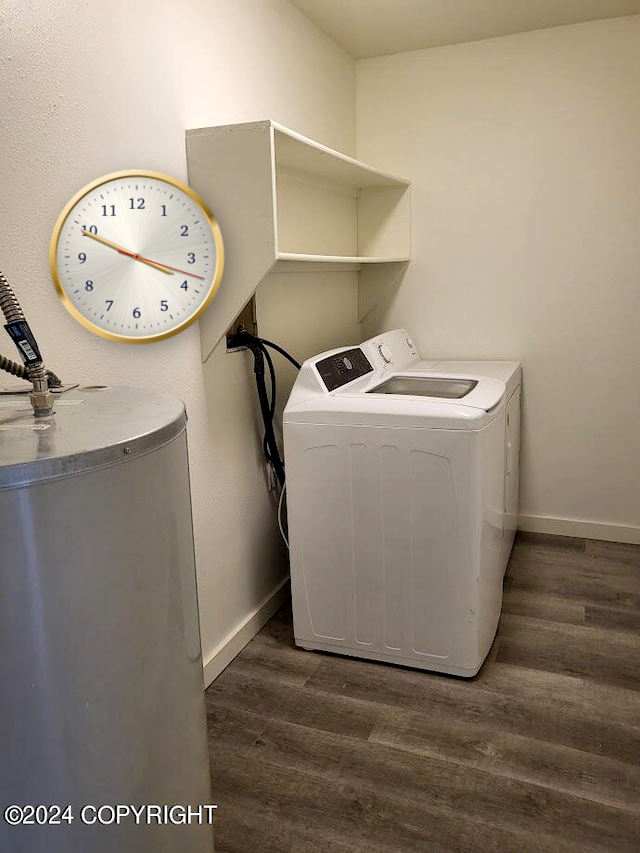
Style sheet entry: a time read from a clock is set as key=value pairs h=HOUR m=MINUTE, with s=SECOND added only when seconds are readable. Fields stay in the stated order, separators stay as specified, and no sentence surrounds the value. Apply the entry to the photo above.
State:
h=3 m=49 s=18
